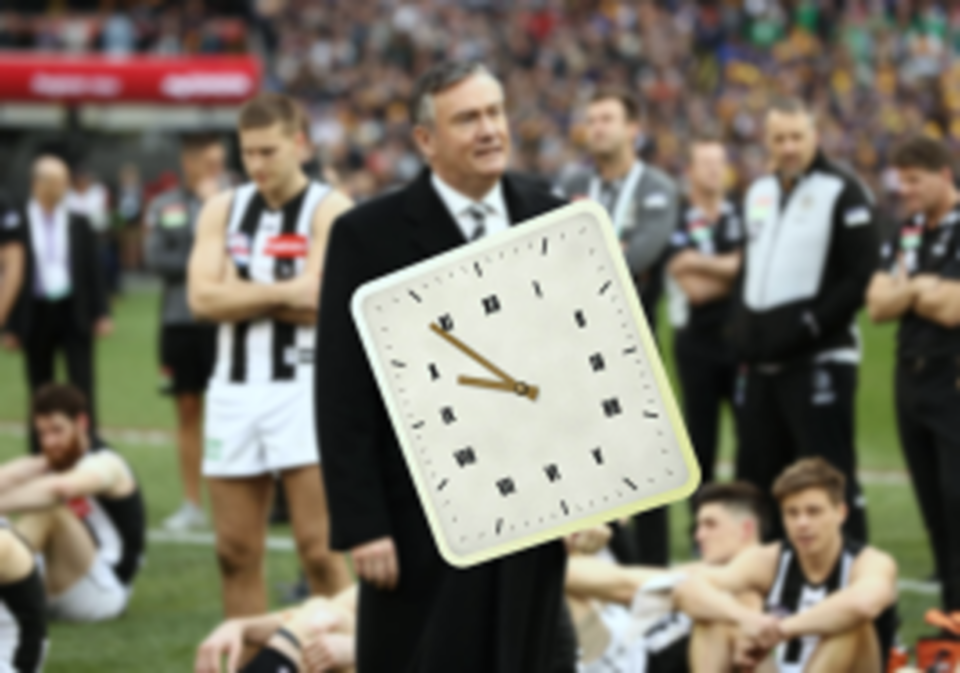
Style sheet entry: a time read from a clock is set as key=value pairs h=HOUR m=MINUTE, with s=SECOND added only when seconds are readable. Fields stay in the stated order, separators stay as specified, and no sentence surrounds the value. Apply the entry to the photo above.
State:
h=9 m=54
